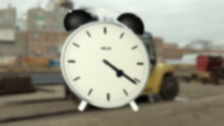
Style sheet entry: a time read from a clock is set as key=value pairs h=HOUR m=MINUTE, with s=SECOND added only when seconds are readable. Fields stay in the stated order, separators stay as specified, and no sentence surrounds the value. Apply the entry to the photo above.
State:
h=4 m=21
